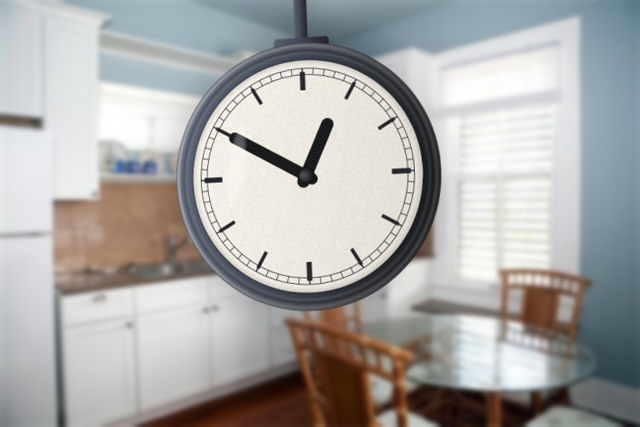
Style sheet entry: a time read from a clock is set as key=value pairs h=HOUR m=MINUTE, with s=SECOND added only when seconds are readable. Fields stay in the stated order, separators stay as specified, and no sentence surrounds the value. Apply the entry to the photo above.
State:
h=12 m=50
